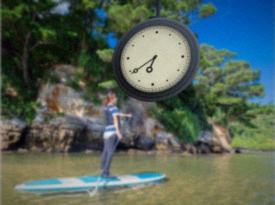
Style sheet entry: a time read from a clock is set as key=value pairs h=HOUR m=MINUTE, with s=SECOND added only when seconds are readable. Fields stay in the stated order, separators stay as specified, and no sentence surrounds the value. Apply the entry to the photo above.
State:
h=6 m=39
